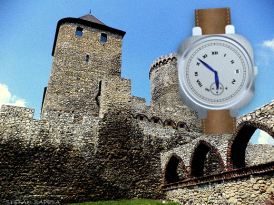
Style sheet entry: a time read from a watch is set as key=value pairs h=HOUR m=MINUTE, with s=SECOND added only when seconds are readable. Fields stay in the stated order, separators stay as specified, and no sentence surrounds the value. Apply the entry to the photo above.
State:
h=5 m=52
